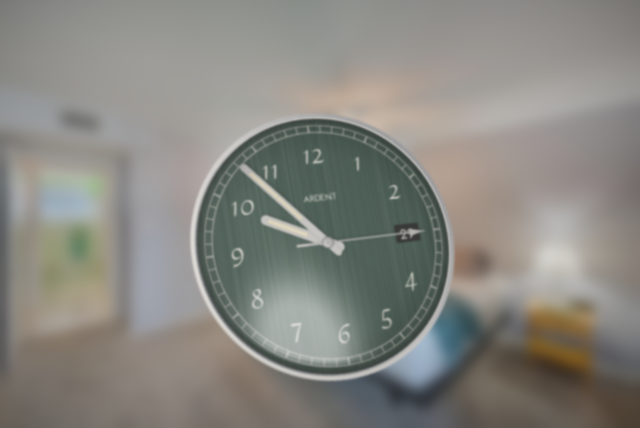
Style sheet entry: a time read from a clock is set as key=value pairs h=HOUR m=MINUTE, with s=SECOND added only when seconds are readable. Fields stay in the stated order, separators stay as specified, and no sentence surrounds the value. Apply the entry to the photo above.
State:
h=9 m=53 s=15
